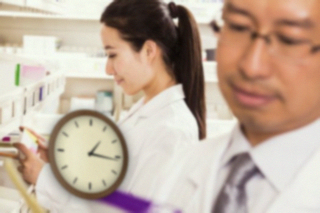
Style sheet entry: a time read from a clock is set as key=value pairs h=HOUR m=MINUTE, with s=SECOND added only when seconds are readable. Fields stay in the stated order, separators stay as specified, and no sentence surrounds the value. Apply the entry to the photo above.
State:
h=1 m=16
